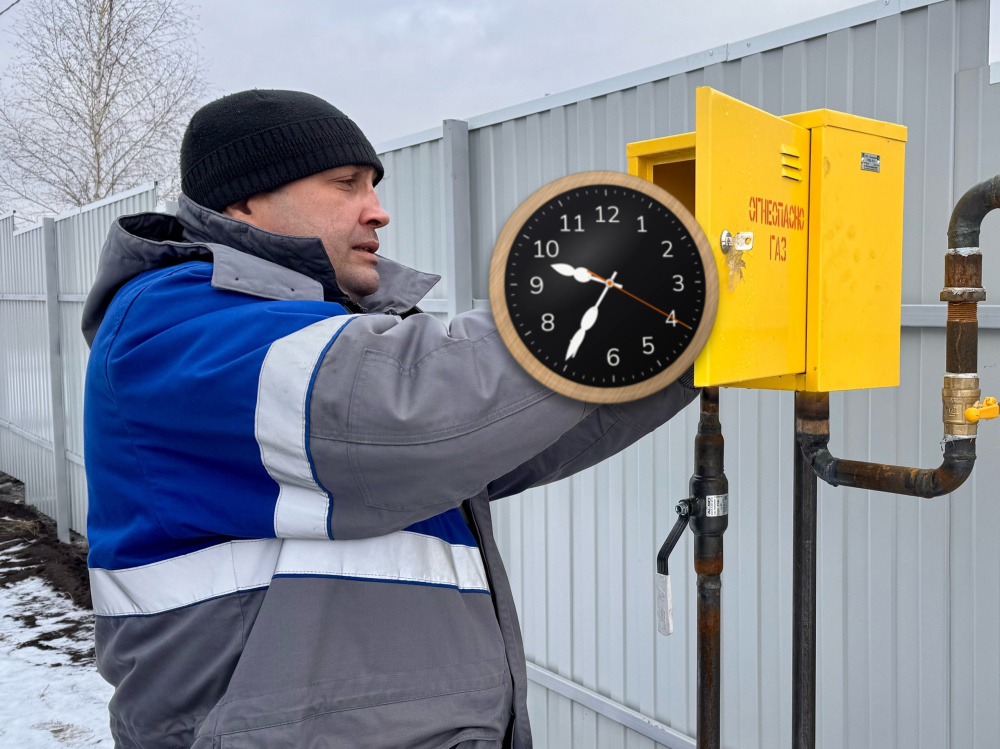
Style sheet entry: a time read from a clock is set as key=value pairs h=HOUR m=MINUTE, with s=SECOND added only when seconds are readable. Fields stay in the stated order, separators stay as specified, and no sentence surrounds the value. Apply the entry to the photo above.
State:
h=9 m=35 s=20
